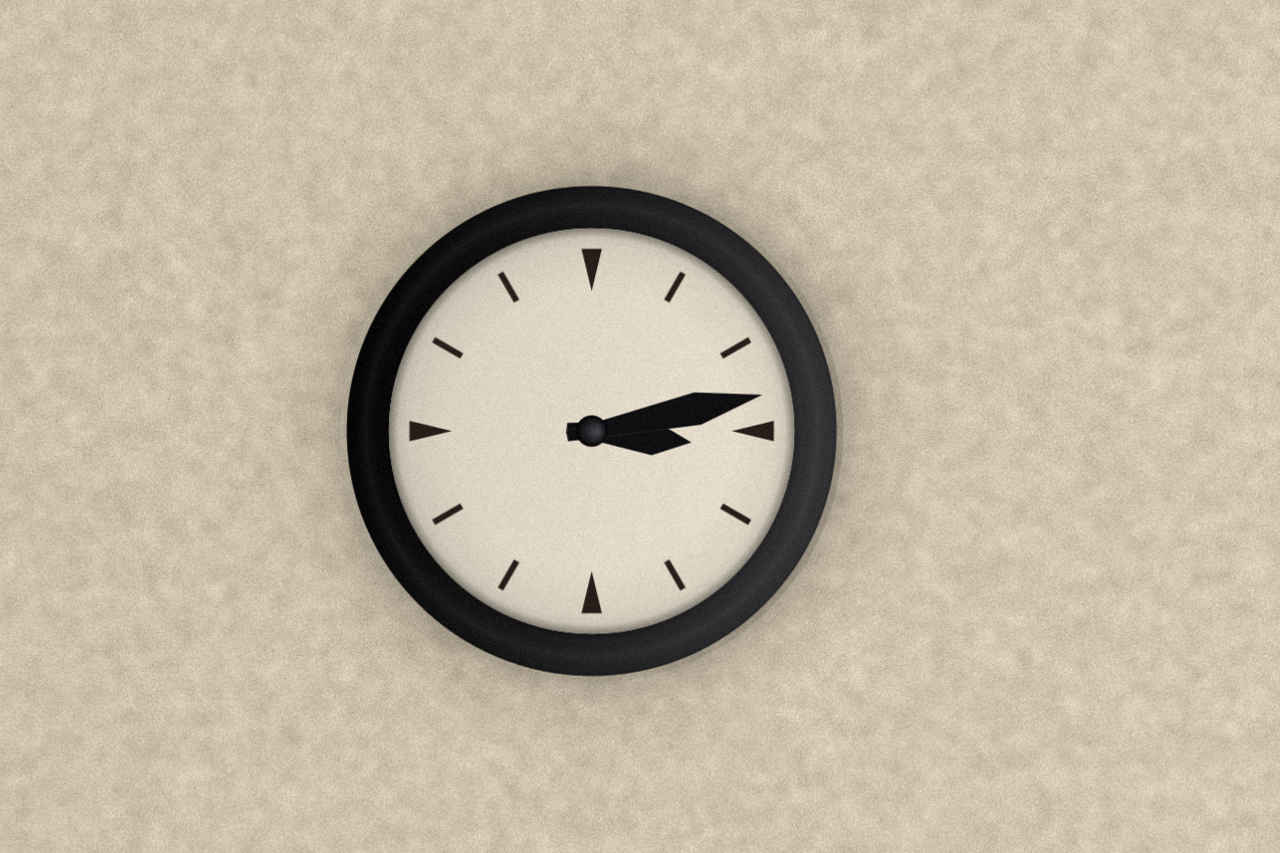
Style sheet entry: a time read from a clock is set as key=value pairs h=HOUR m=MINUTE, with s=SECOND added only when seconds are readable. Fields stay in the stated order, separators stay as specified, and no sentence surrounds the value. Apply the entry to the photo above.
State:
h=3 m=13
